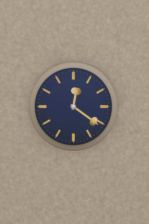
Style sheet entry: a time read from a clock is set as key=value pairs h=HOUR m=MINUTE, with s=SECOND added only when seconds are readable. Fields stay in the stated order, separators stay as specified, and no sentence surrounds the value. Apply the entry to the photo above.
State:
h=12 m=21
